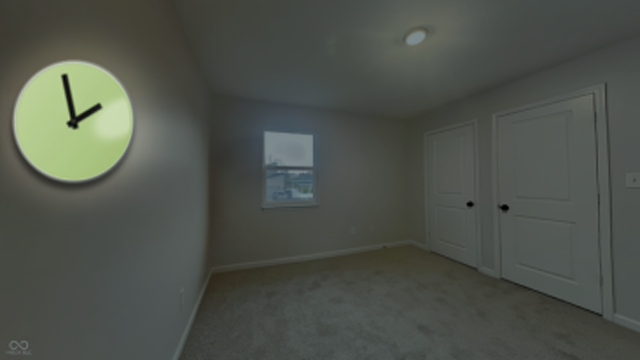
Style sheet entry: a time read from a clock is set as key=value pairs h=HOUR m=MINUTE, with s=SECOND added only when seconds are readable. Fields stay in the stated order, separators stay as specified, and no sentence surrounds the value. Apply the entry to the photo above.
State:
h=1 m=58
